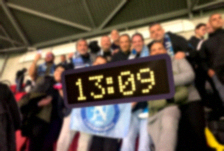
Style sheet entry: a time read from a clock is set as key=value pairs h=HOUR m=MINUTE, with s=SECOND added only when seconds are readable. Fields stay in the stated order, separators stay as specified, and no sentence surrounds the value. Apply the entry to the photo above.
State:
h=13 m=9
